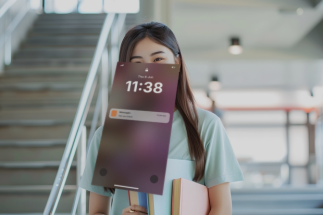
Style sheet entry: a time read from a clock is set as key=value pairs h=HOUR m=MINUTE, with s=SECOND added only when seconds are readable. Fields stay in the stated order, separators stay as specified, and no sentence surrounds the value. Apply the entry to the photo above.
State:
h=11 m=38
